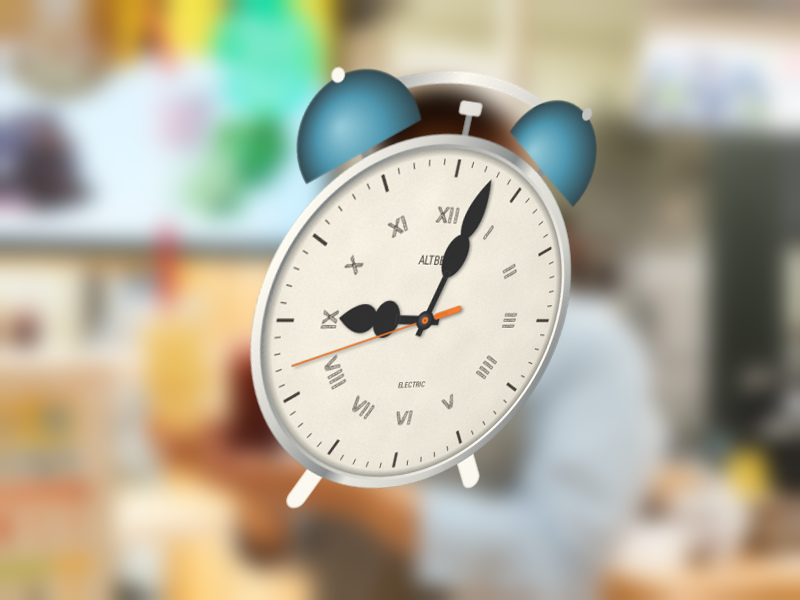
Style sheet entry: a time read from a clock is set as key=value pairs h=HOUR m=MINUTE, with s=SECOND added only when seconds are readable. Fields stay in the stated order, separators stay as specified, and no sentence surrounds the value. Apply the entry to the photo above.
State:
h=9 m=2 s=42
